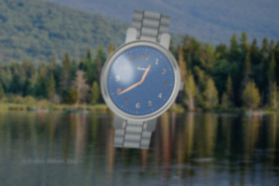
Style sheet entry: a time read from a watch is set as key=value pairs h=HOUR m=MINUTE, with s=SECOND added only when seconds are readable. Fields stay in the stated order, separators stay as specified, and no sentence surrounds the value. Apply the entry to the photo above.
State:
h=12 m=39
